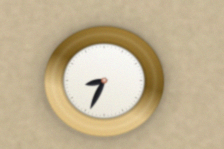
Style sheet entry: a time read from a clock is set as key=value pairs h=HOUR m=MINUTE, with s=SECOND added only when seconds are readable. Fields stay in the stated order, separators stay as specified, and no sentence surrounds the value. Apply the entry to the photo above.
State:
h=8 m=34
